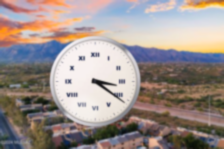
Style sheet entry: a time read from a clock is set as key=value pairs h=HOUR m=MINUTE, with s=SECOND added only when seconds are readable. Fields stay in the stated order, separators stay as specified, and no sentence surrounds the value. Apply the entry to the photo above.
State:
h=3 m=21
